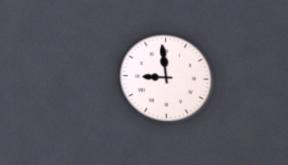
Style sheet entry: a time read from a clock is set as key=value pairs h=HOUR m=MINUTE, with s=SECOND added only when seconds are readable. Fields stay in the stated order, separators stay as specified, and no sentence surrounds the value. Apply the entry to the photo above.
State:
h=8 m=59
